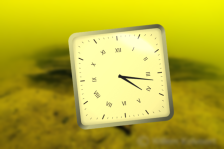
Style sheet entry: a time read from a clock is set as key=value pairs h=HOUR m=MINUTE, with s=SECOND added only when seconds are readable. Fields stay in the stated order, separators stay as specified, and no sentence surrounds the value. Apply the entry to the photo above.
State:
h=4 m=17
